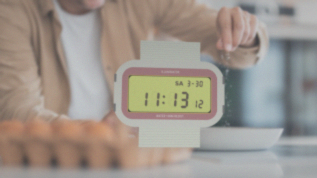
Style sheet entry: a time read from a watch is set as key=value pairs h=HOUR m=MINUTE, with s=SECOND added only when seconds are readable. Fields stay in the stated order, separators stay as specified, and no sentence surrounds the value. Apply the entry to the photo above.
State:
h=11 m=13
